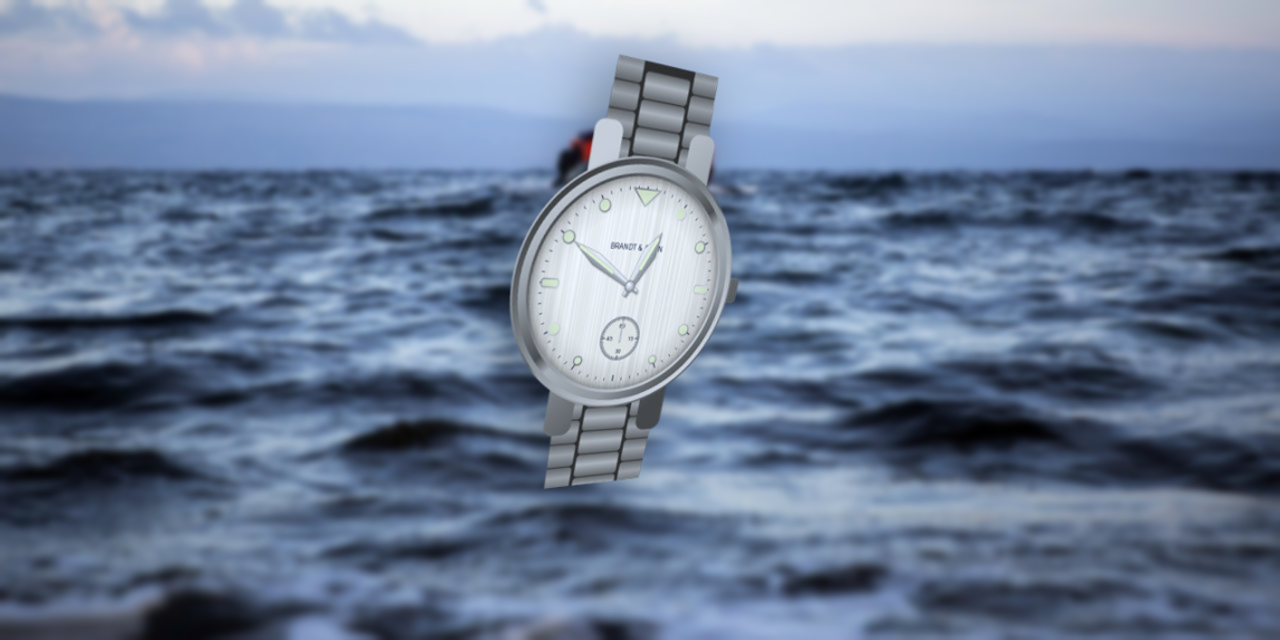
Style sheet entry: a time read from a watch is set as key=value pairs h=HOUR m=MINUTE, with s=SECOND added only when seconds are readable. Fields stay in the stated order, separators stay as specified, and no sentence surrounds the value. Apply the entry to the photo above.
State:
h=12 m=50
